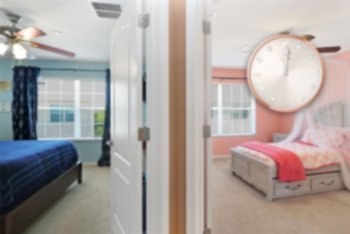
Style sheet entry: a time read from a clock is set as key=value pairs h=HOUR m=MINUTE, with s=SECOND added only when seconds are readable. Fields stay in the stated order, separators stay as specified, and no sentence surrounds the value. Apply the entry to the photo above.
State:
h=12 m=1
